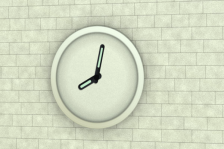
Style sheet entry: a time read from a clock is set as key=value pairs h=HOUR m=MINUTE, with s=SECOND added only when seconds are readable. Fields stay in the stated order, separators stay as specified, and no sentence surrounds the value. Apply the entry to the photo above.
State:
h=8 m=2
